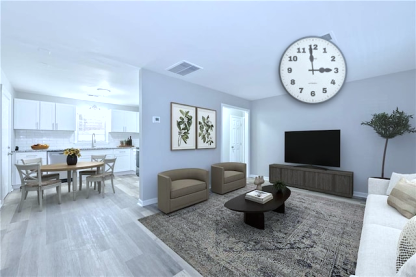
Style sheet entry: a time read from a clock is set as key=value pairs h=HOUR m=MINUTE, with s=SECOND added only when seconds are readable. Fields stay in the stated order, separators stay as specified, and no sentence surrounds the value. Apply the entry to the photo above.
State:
h=2 m=59
